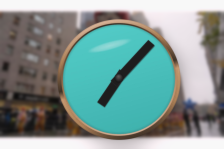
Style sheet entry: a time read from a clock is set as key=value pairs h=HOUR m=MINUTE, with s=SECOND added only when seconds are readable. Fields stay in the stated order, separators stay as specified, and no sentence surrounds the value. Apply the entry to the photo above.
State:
h=7 m=7
